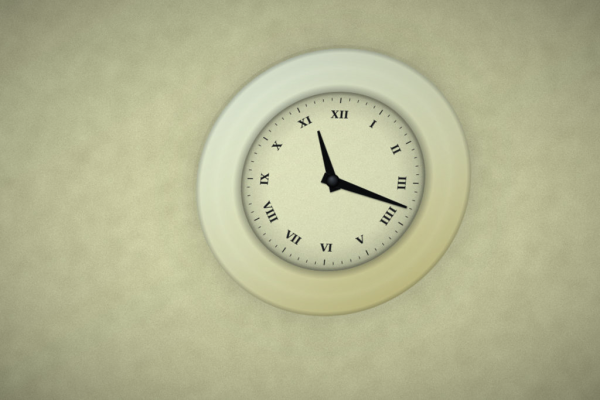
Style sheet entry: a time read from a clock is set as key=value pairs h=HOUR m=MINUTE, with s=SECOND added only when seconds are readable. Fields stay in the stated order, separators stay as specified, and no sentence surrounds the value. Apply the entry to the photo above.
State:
h=11 m=18
